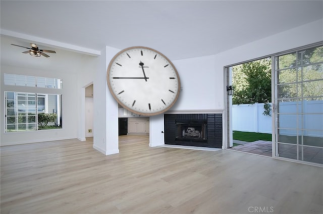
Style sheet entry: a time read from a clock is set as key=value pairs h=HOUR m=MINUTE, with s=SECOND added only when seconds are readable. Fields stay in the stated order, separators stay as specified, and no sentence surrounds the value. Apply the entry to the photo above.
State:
h=11 m=45
